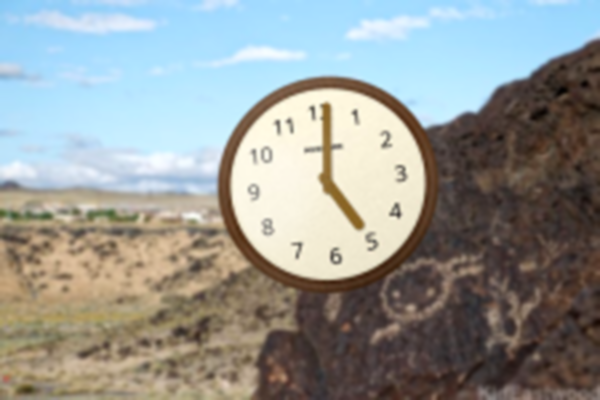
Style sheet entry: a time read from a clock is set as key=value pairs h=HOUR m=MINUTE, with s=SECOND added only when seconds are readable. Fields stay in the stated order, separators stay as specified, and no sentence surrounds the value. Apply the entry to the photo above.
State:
h=5 m=1
